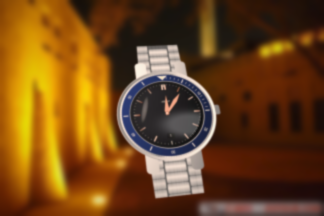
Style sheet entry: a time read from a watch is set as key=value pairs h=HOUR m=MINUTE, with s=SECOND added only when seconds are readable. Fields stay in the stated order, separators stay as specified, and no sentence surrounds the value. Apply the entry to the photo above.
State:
h=12 m=6
